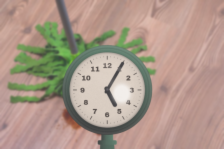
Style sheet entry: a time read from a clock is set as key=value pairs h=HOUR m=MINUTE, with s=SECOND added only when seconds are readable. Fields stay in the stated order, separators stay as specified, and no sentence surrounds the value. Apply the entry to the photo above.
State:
h=5 m=5
